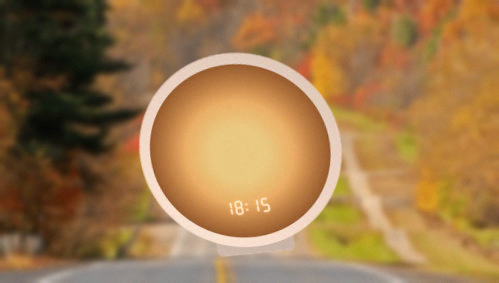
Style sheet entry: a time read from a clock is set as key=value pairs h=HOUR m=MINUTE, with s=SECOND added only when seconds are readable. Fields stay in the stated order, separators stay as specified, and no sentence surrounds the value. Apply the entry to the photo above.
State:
h=18 m=15
